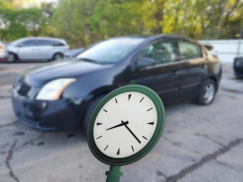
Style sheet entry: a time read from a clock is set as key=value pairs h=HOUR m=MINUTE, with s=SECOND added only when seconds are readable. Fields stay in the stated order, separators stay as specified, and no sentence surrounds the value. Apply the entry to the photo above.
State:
h=8 m=22
